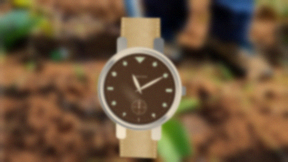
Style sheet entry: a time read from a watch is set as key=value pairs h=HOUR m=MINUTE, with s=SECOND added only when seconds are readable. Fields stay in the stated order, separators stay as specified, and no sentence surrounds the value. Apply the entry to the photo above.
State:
h=11 m=10
